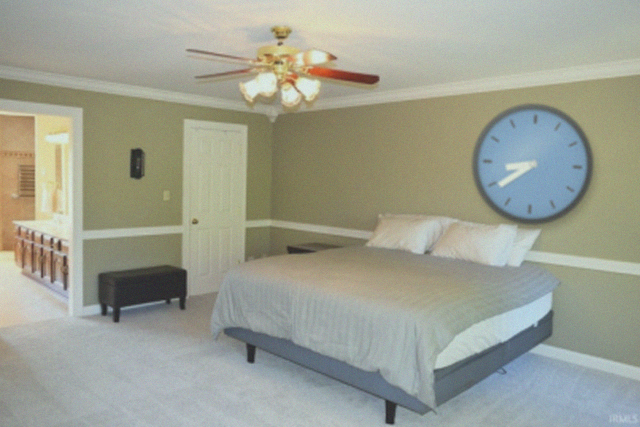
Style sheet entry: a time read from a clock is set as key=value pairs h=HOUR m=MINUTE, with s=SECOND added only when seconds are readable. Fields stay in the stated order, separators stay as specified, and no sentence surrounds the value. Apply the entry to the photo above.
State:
h=8 m=39
